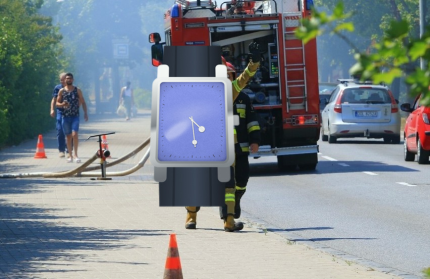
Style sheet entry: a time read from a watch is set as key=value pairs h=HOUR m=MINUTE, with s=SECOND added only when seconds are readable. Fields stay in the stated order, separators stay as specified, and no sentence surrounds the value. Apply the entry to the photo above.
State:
h=4 m=29
